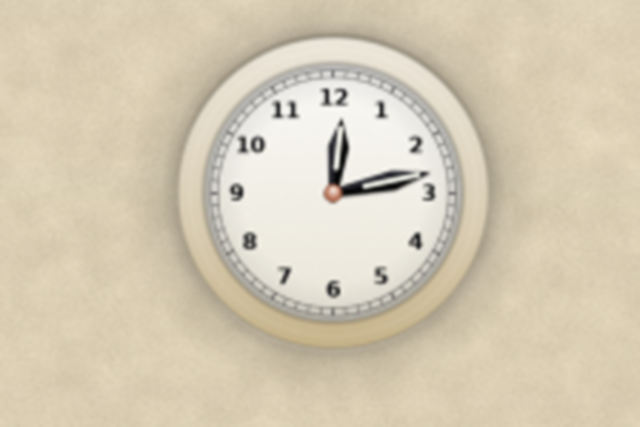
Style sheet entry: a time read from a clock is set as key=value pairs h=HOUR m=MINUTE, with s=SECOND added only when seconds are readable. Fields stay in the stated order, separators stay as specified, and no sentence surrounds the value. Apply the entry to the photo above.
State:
h=12 m=13
